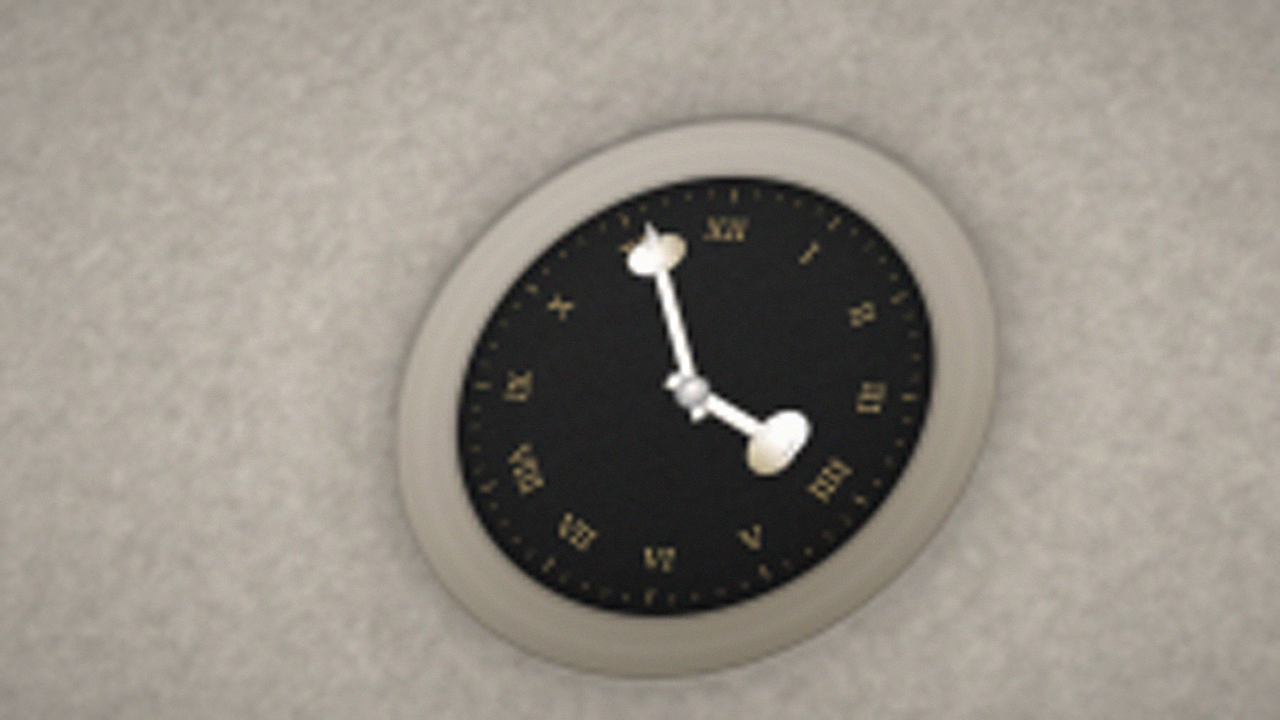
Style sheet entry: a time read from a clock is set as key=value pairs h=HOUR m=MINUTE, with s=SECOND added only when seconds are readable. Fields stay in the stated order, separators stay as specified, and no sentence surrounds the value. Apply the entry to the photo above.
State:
h=3 m=56
